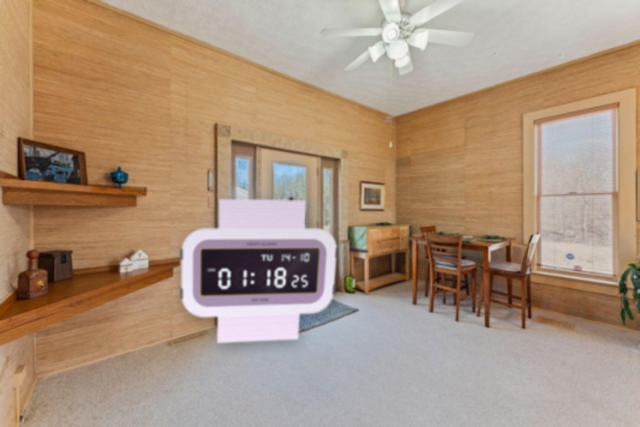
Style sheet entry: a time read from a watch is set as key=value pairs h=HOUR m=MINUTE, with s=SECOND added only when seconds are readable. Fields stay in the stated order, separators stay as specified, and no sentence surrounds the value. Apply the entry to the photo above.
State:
h=1 m=18 s=25
